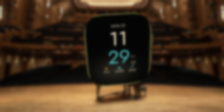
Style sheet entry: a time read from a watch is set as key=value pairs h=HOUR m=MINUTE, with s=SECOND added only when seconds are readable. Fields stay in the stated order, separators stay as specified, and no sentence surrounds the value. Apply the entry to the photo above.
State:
h=11 m=29
